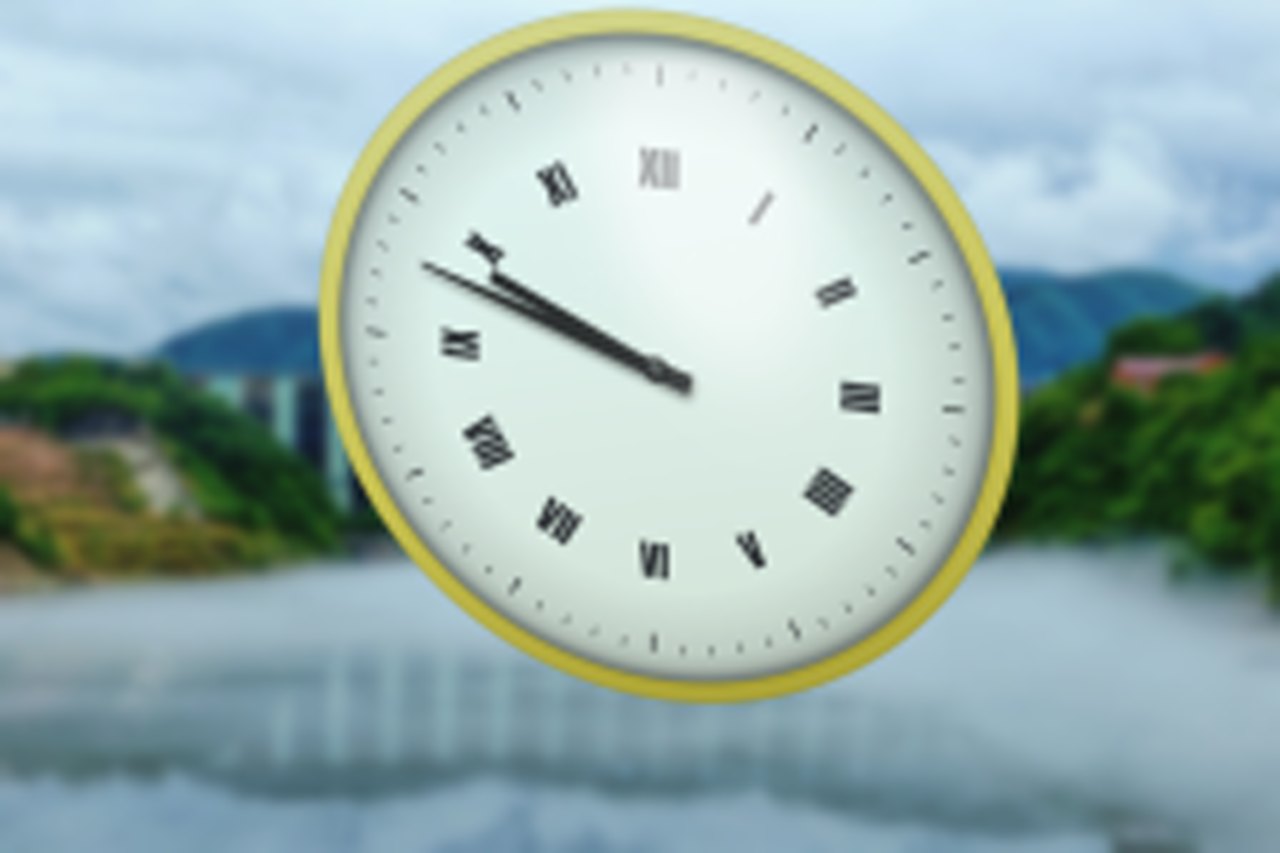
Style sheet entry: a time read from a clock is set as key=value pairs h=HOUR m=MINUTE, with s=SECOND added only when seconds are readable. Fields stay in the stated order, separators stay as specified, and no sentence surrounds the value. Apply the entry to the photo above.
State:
h=9 m=48
